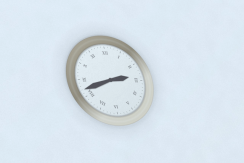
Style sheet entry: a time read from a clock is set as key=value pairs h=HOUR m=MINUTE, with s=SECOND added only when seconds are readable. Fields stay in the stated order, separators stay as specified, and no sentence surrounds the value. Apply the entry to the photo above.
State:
h=2 m=42
